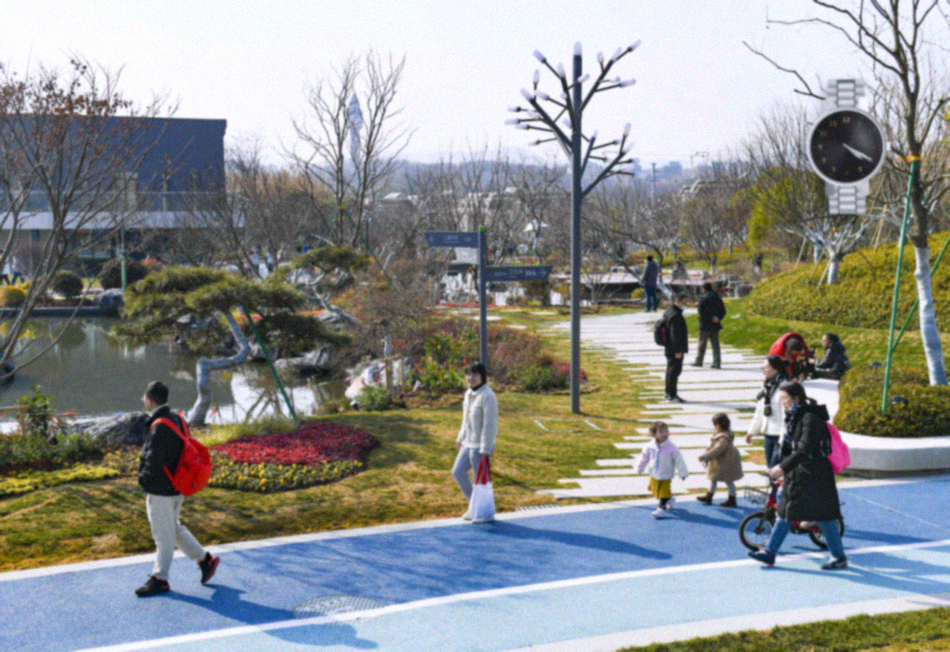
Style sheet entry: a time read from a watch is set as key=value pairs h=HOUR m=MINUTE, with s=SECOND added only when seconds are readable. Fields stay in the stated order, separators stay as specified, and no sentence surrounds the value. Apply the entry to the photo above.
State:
h=4 m=20
